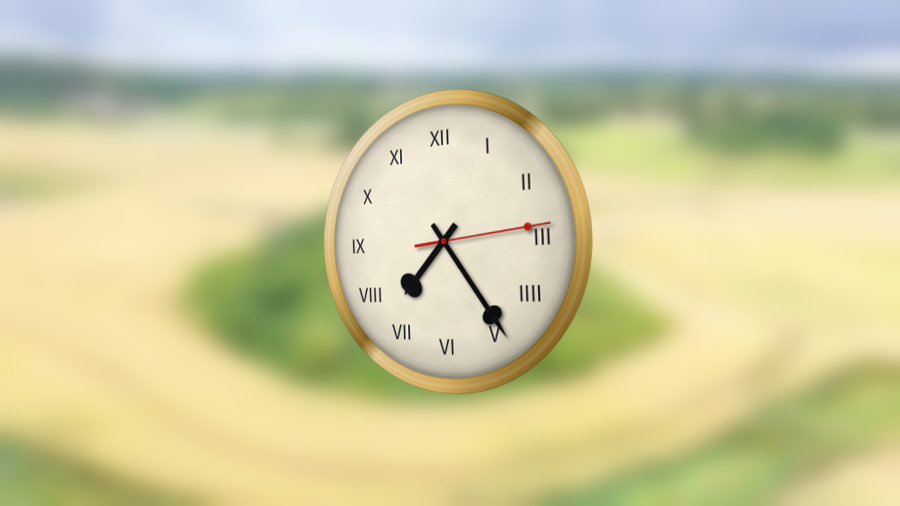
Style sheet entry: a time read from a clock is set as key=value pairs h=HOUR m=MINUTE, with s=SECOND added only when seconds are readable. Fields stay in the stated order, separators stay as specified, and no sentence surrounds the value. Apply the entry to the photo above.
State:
h=7 m=24 s=14
